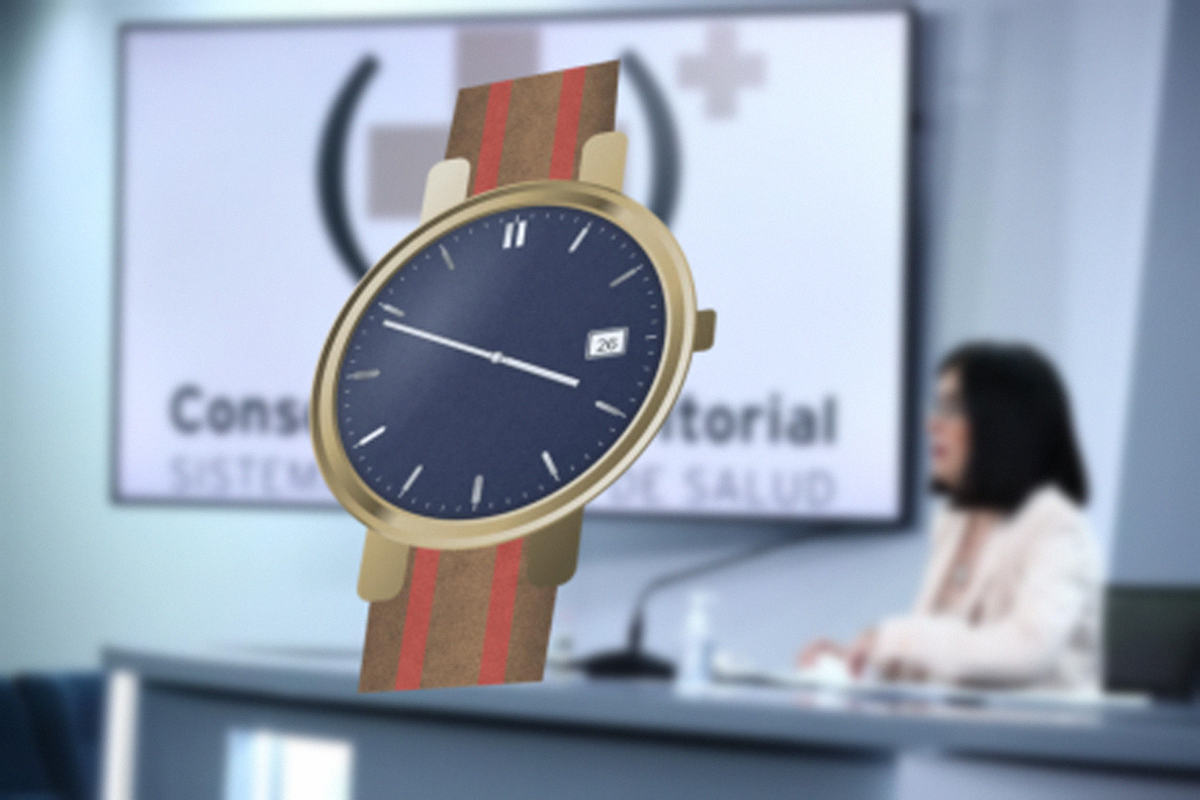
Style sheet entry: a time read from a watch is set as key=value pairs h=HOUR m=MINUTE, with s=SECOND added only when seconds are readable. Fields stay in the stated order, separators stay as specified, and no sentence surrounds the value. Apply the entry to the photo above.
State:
h=3 m=49
